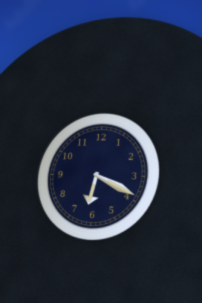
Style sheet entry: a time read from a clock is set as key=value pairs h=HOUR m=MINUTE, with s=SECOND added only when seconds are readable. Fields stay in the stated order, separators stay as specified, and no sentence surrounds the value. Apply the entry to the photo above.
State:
h=6 m=19
